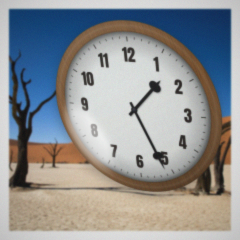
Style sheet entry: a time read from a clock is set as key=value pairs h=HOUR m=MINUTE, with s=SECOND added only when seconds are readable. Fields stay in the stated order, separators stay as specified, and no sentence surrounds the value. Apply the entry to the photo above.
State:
h=1 m=26
